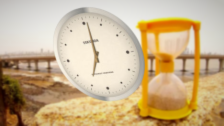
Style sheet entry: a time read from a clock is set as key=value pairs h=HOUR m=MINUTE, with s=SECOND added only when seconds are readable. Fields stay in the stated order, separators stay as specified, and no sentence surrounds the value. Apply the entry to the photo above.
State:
h=7 m=1
